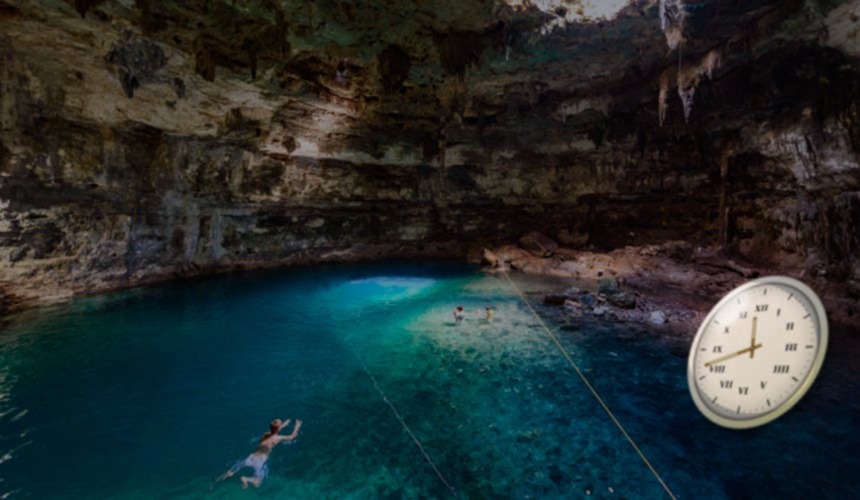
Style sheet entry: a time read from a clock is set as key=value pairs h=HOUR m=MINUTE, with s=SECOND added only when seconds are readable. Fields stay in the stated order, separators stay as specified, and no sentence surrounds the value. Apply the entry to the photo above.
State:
h=11 m=42
